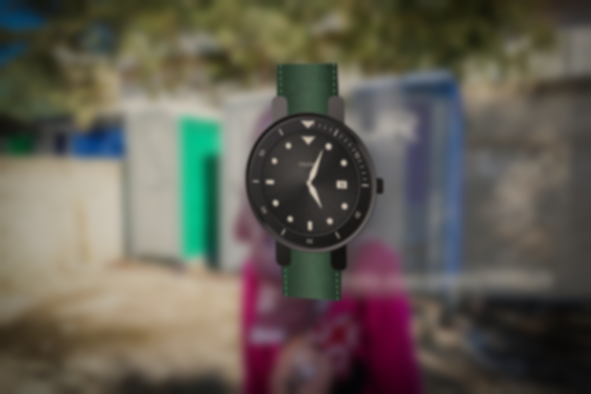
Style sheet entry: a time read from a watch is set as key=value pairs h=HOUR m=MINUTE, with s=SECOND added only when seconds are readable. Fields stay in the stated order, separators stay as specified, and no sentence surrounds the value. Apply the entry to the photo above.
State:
h=5 m=4
